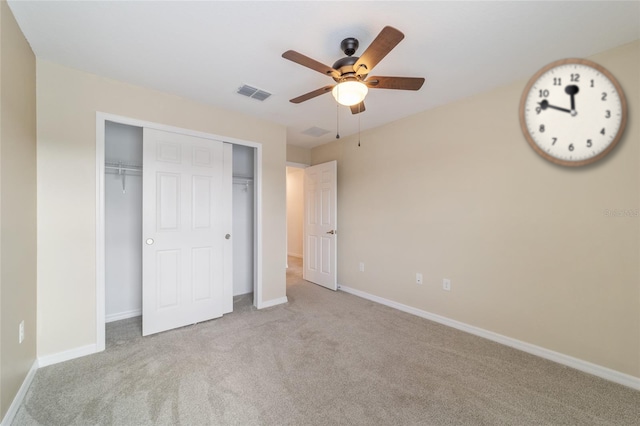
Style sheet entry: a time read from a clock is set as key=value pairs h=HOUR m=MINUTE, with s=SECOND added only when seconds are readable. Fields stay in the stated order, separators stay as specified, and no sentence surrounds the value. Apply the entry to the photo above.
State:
h=11 m=47
